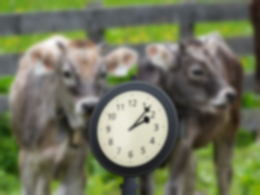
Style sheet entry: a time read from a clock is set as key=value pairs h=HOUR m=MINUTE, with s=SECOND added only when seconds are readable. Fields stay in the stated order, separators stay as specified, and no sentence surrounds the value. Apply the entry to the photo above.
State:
h=2 m=7
